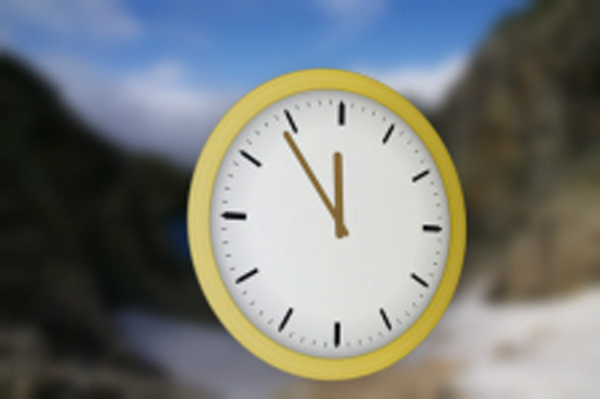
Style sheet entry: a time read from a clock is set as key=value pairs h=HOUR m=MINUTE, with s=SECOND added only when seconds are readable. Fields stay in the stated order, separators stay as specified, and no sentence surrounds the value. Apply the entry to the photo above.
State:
h=11 m=54
